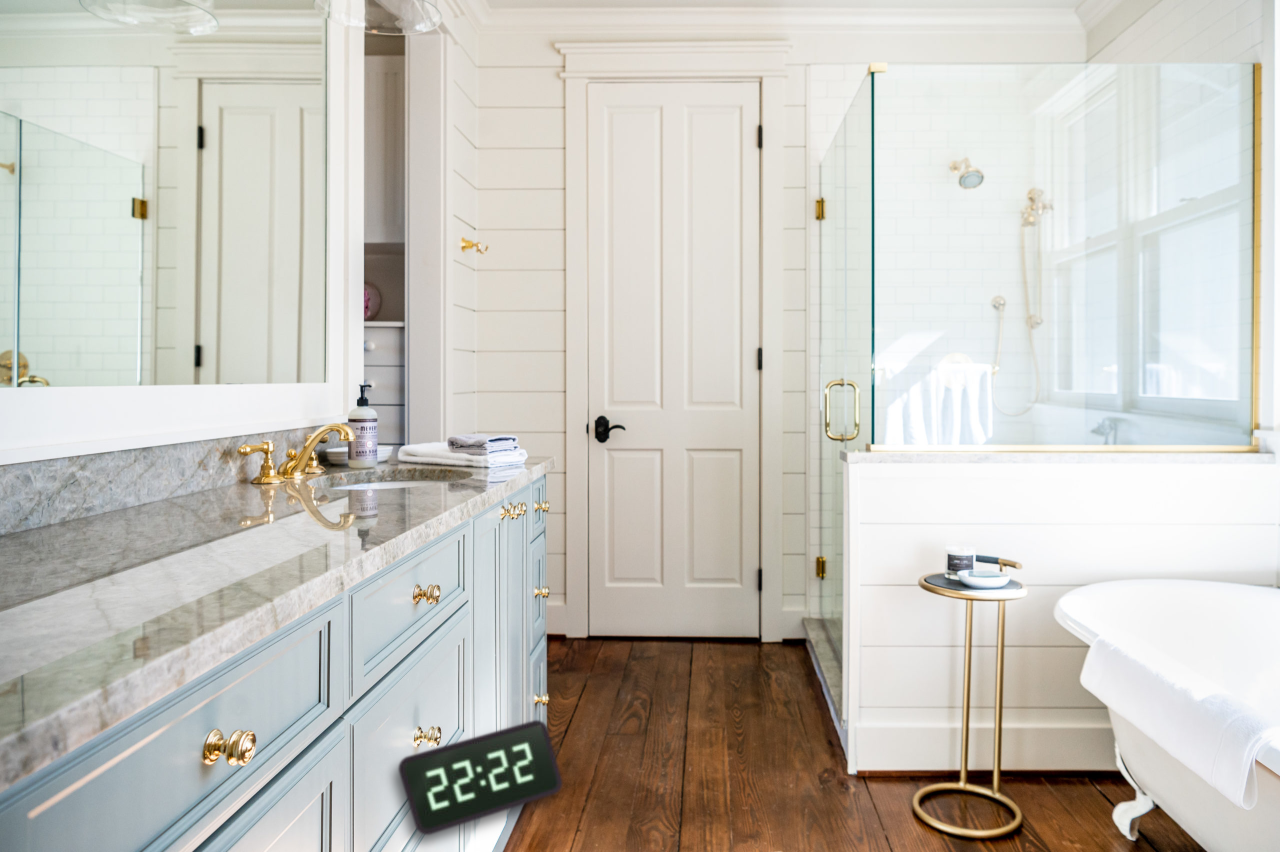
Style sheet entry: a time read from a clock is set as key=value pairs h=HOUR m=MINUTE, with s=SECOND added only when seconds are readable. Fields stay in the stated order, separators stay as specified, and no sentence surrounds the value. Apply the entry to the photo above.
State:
h=22 m=22
